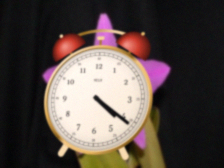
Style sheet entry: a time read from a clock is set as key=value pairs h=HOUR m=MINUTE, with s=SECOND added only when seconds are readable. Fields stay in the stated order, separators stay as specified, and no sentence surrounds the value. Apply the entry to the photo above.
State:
h=4 m=21
